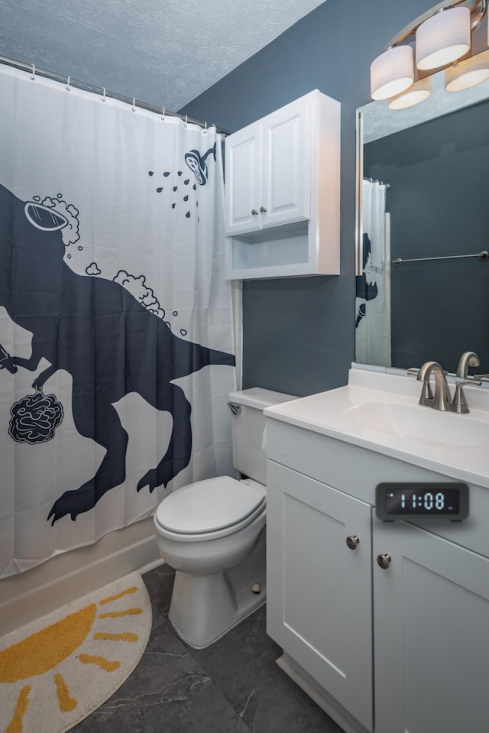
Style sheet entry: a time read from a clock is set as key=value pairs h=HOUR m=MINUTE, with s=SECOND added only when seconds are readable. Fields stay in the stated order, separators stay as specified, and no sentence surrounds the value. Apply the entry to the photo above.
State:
h=11 m=8
